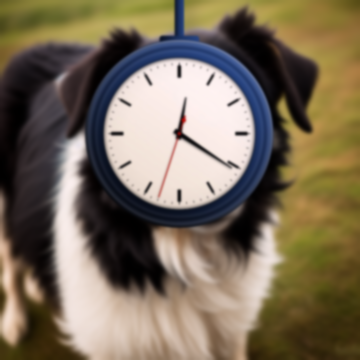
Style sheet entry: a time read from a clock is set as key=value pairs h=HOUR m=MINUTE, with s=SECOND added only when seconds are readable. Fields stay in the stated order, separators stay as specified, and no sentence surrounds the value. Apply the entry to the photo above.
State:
h=12 m=20 s=33
